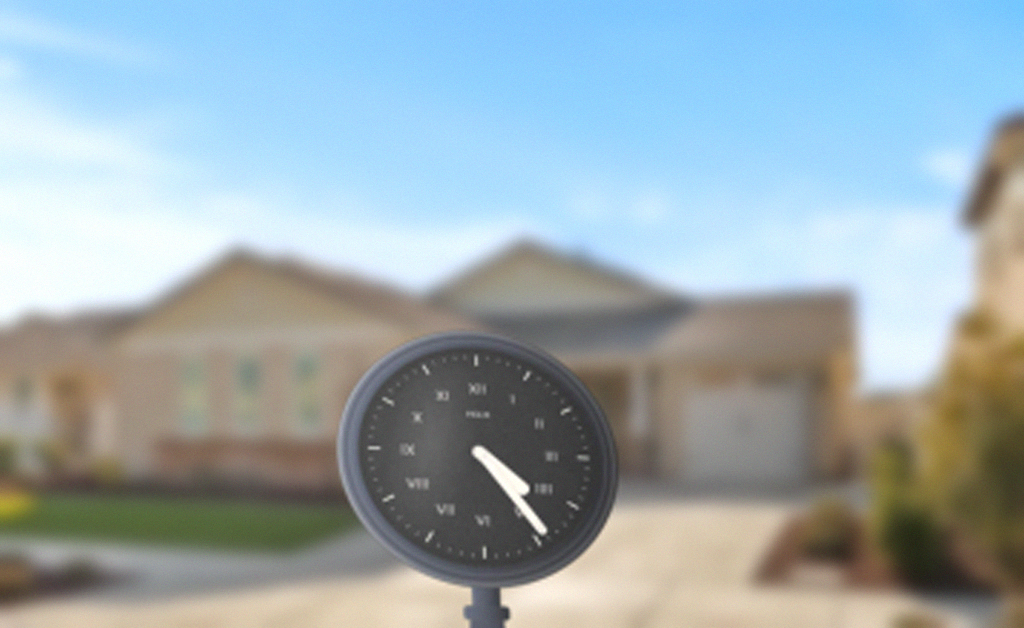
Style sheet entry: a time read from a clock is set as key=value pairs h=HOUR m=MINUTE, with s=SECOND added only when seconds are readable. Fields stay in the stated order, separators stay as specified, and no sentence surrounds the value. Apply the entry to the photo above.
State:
h=4 m=24
